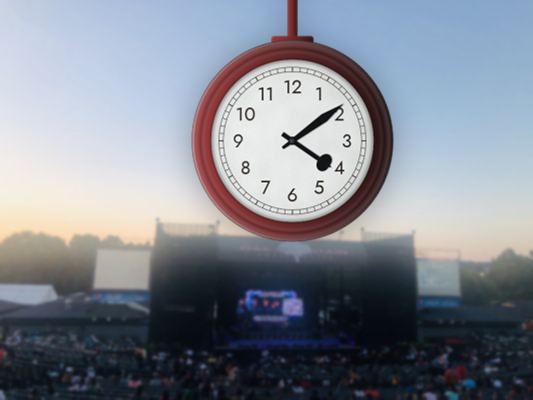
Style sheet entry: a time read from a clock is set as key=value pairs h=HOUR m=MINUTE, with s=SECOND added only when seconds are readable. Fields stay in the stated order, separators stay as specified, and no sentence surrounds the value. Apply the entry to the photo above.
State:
h=4 m=9
